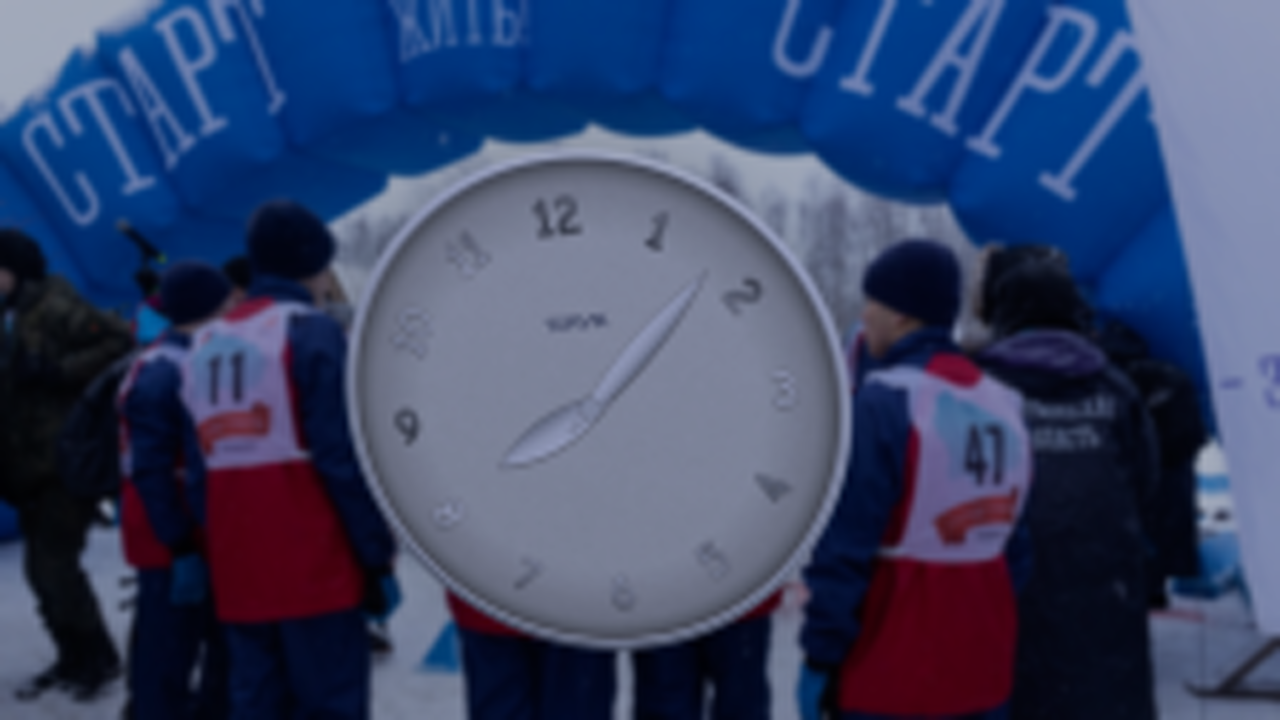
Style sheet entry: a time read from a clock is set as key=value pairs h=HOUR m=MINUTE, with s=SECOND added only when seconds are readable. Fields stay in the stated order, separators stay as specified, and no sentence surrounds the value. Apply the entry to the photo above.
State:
h=8 m=8
